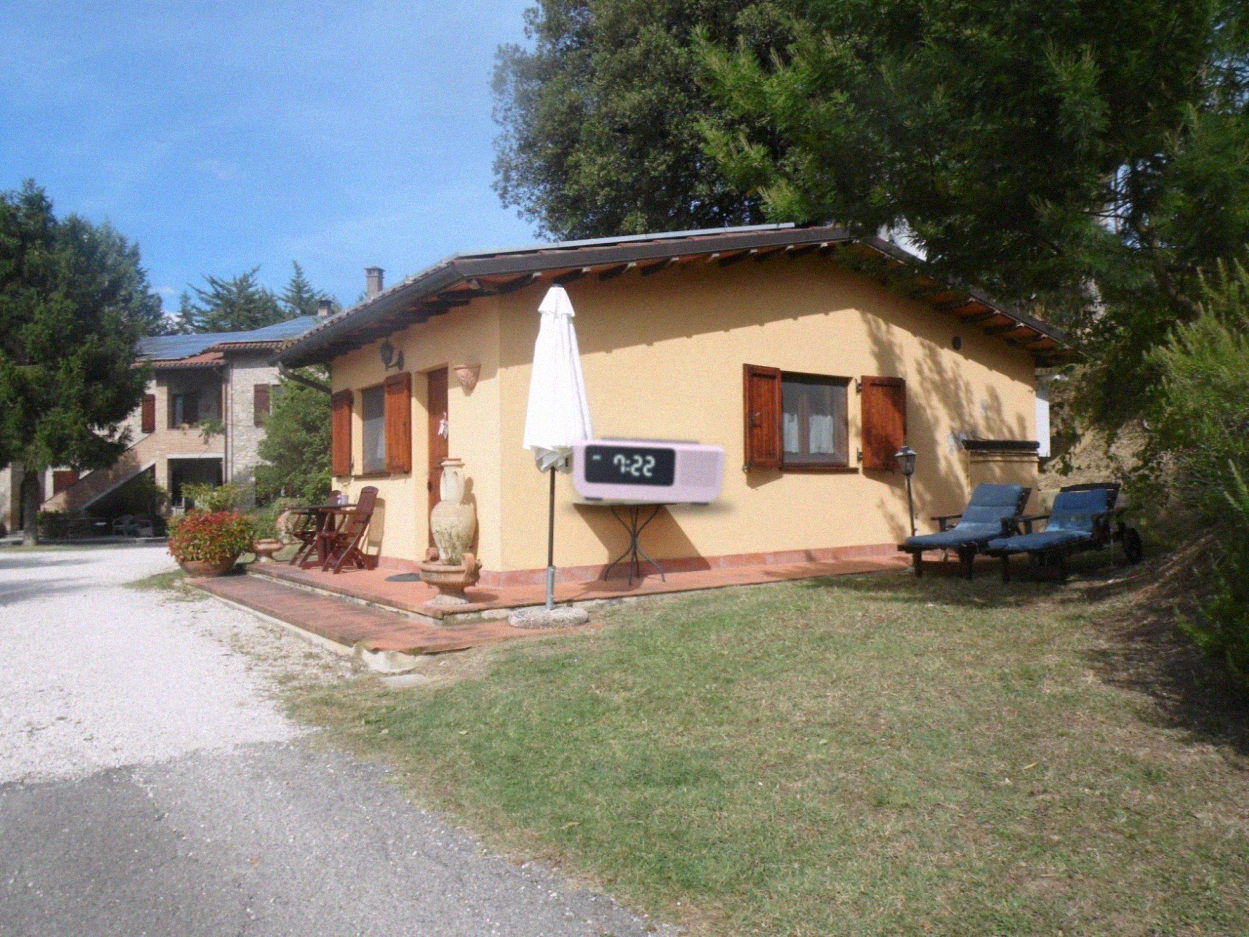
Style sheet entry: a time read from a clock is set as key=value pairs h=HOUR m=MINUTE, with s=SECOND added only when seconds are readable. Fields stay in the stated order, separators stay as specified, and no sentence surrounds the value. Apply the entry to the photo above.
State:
h=7 m=22
